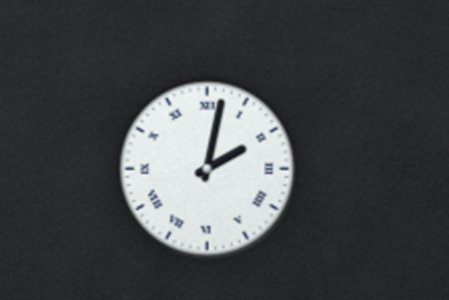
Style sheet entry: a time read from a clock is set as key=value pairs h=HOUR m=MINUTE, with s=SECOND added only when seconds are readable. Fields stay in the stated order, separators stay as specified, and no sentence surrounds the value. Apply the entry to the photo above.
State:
h=2 m=2
